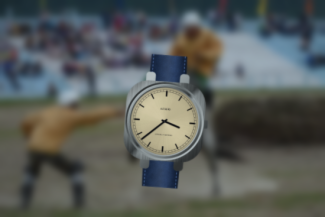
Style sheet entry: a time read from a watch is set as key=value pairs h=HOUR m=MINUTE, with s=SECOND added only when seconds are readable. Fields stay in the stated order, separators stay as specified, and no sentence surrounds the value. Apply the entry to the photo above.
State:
h=3 m=38
